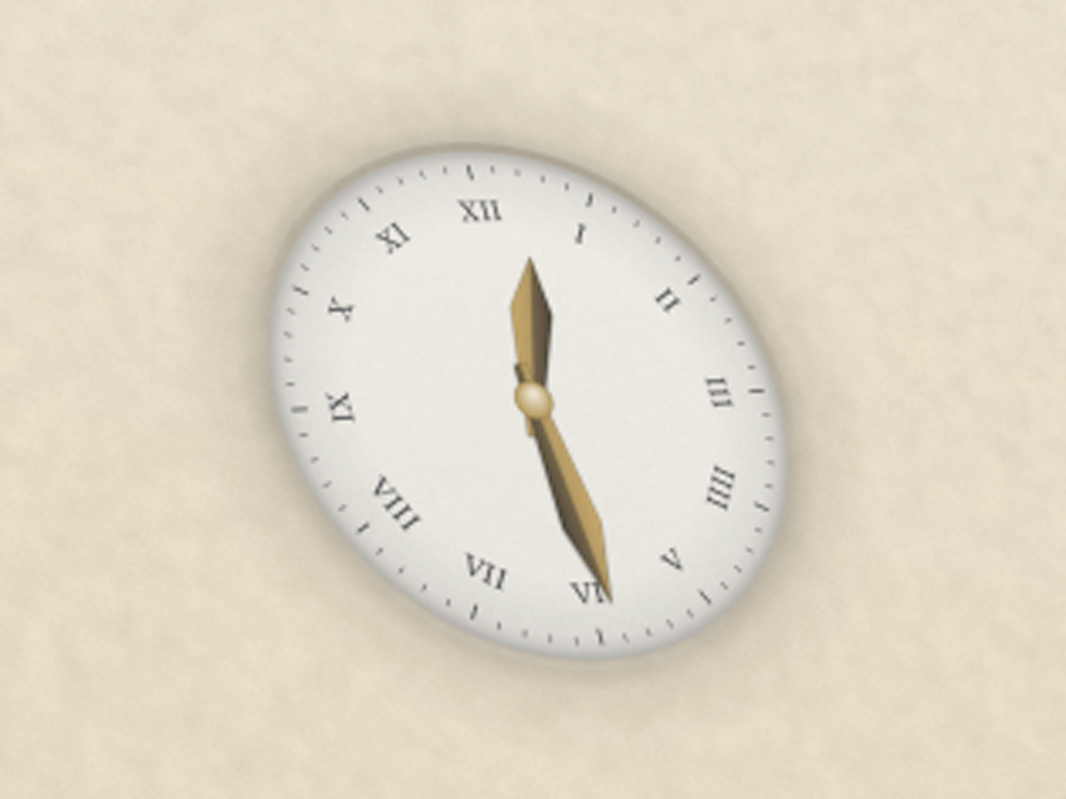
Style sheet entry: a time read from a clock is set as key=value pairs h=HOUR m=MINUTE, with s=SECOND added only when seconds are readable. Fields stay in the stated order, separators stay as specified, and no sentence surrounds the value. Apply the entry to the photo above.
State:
h=12 m=29
